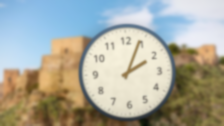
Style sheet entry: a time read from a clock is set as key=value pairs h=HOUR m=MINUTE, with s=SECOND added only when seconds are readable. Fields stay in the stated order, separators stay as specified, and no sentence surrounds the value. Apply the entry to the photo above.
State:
h=2 m=4
